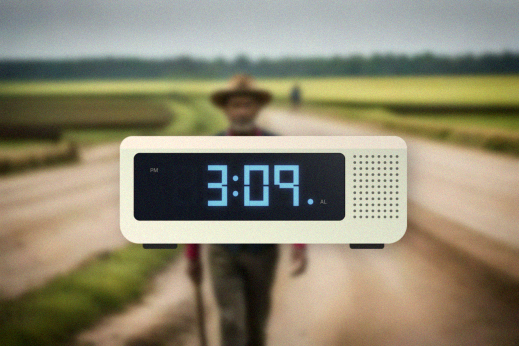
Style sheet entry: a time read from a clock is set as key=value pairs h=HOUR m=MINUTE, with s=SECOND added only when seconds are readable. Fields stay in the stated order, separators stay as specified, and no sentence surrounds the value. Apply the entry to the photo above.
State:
h=3 m=9
